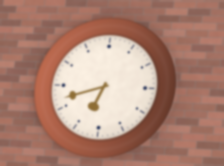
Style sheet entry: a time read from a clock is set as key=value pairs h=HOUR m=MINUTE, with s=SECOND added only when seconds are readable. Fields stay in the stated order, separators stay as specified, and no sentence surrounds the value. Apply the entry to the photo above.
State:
h=6 m=42
